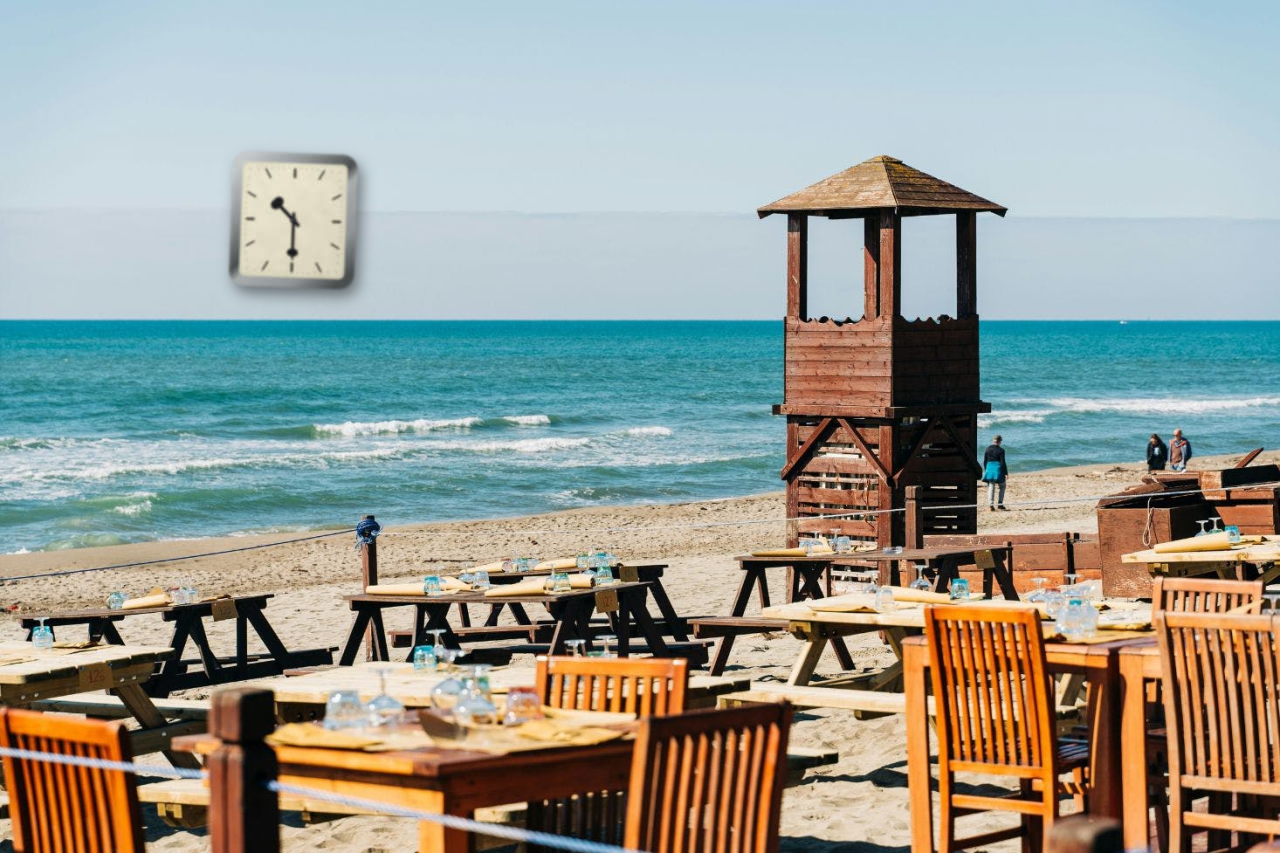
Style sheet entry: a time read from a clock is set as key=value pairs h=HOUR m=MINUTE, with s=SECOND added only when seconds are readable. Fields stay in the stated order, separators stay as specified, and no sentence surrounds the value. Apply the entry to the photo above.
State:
h=10 m=30
